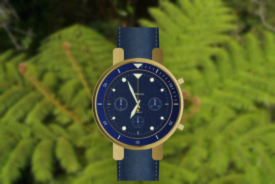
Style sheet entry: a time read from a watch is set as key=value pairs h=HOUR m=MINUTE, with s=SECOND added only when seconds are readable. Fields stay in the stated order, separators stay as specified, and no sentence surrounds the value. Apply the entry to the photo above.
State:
h=6 m=56
